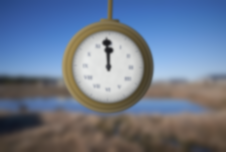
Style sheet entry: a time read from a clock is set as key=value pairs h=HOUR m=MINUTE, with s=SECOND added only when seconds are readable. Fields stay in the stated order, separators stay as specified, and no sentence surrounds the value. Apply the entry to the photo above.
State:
h=11 m=59
